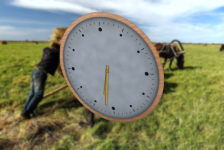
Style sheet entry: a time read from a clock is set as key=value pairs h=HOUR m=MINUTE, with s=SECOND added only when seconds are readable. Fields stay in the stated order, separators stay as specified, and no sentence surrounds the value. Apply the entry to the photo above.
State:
h=6 m=32
